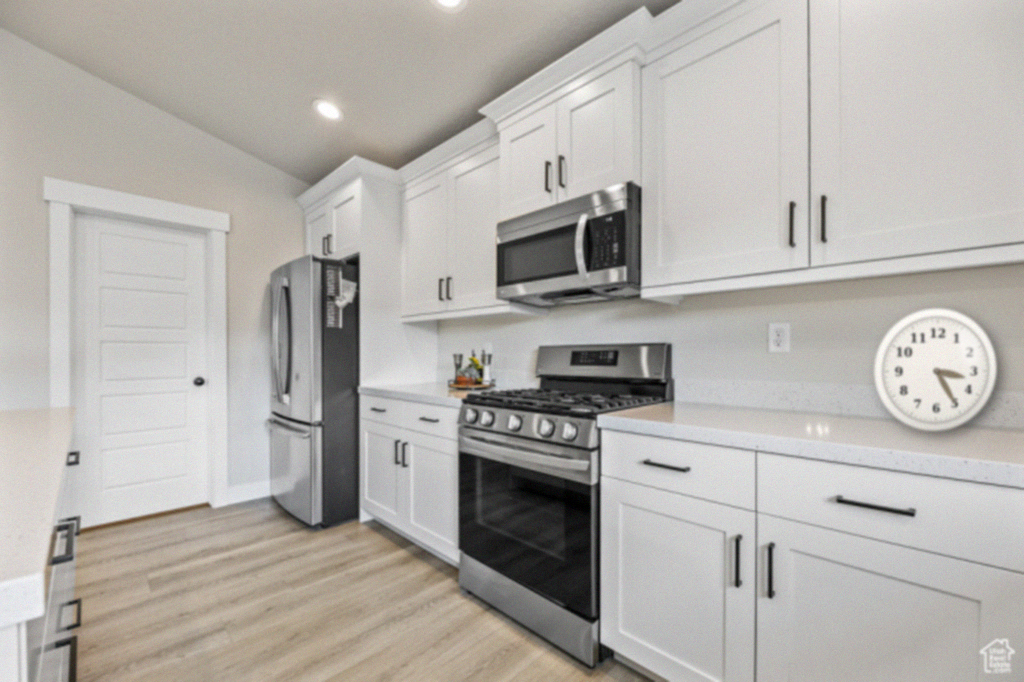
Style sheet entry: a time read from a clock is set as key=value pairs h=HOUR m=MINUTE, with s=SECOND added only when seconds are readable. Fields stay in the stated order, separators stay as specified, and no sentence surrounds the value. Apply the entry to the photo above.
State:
h=3 m=25
